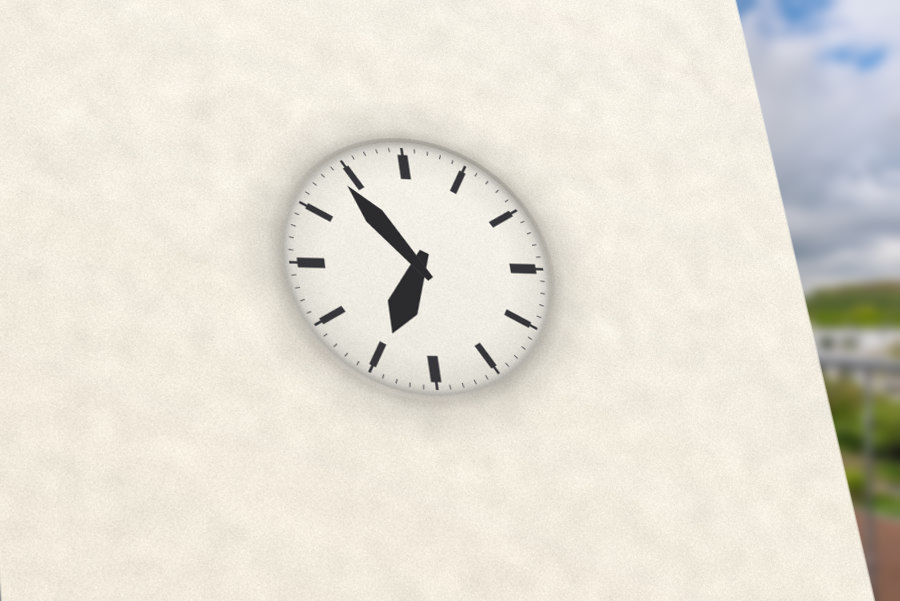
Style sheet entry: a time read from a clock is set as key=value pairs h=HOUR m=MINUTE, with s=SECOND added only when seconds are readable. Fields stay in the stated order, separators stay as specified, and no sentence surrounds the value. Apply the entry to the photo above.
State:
h=6 m=54
